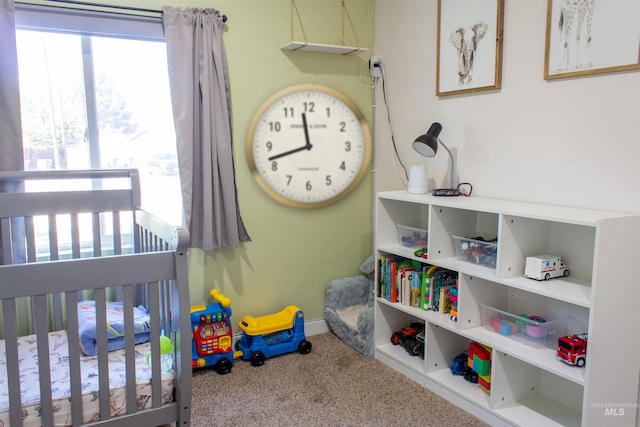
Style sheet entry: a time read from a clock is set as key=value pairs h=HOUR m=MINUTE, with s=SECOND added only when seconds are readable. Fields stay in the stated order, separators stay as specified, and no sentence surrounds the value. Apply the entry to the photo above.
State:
h=11 m=42
